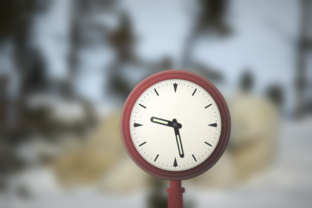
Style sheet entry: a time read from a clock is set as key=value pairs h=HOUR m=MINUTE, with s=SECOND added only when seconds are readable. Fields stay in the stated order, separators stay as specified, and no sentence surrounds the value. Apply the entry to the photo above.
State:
h=9 m=28
